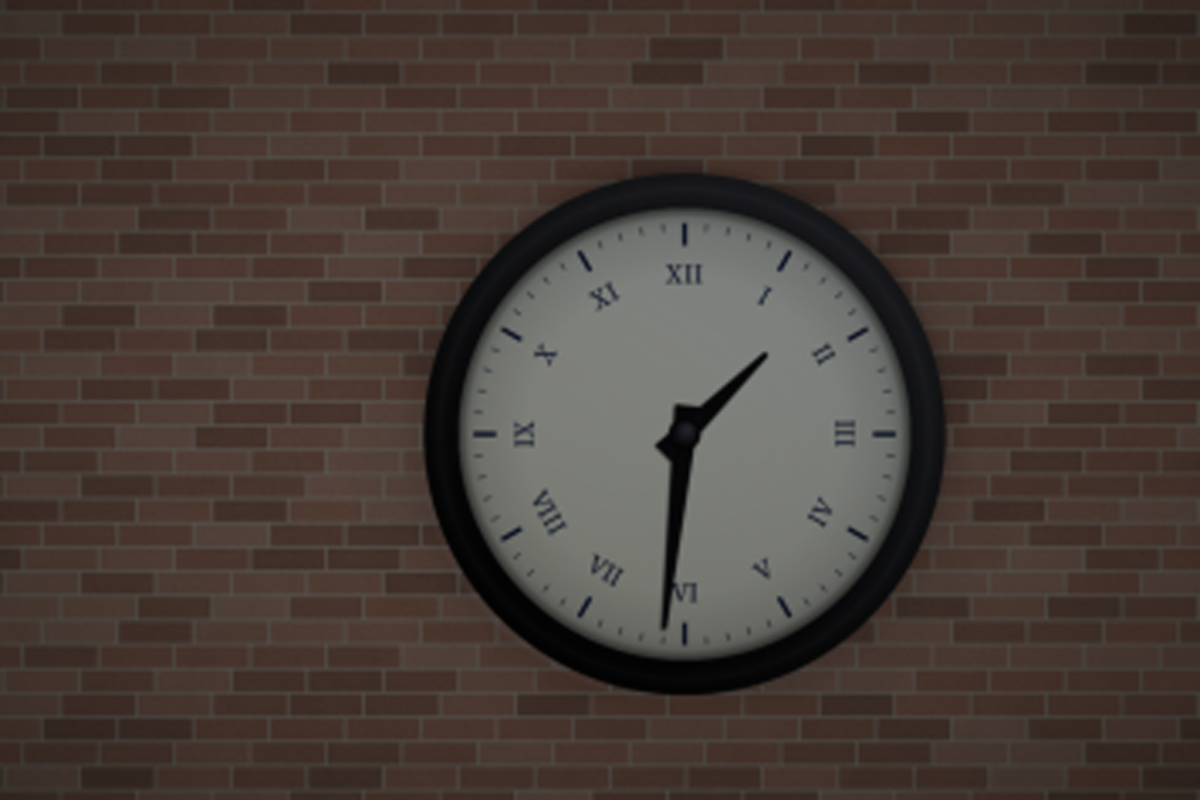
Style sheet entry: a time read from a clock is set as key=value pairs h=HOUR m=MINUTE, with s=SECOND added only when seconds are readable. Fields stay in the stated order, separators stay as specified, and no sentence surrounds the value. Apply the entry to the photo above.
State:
h=1 m=31
